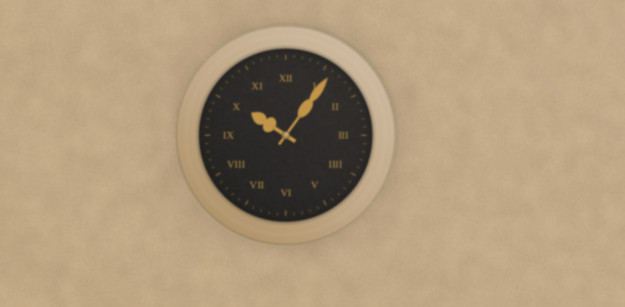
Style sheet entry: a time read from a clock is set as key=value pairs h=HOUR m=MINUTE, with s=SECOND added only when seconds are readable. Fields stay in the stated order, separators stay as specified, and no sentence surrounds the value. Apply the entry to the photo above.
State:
h=10 m=6
